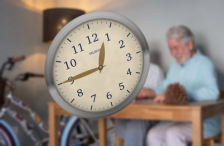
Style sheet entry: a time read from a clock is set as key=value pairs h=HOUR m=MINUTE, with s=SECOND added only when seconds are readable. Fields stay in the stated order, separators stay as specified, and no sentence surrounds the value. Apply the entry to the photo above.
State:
h=12 m=45
